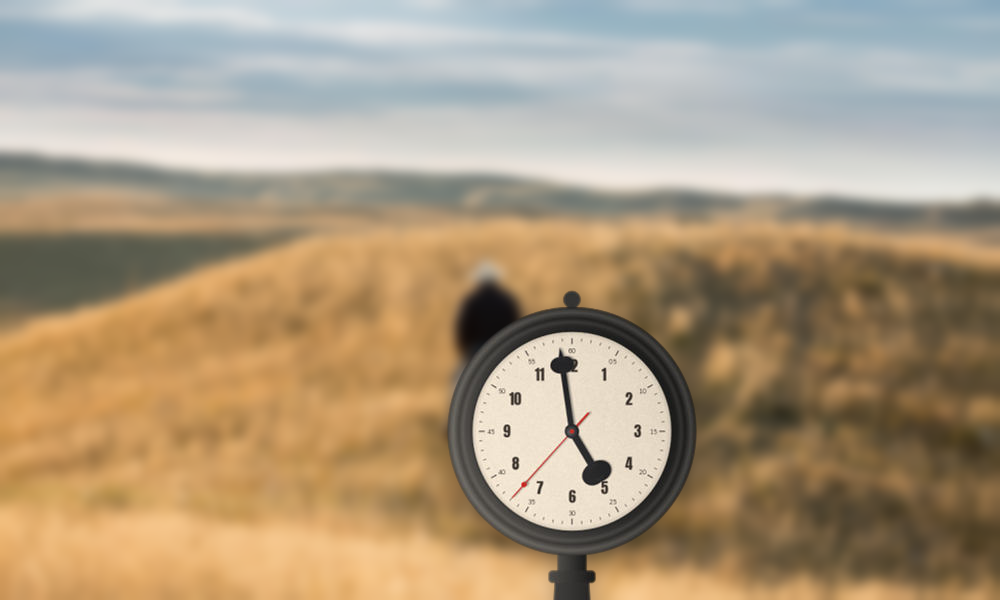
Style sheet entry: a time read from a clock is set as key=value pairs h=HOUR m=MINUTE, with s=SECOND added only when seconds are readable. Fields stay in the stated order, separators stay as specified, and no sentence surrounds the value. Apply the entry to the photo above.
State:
h=4 m=58 s=37
